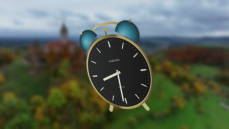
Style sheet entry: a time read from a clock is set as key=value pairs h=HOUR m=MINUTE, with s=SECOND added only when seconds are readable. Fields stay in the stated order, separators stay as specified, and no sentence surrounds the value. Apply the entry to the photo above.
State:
h=8 m=31
